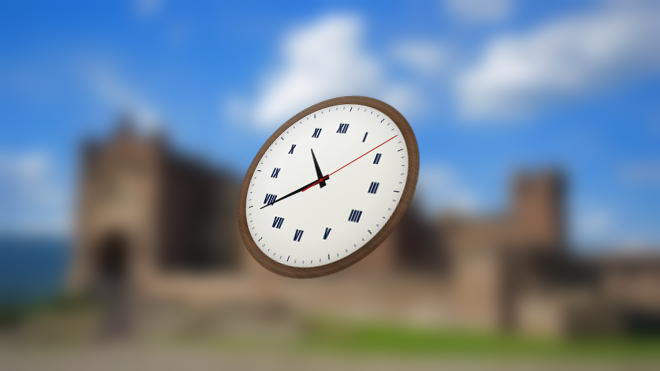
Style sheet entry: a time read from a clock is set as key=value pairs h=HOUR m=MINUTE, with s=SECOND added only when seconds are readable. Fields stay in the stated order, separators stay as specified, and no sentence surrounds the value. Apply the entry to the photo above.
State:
h=10 m=39 s=8
